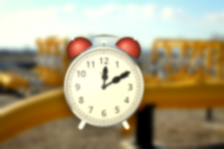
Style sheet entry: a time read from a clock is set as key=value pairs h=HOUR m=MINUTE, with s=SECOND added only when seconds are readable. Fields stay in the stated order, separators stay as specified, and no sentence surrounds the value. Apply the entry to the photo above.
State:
h=12 m=10
